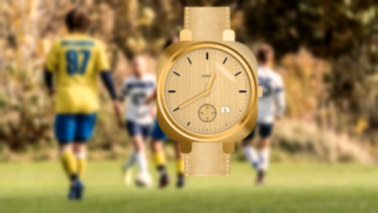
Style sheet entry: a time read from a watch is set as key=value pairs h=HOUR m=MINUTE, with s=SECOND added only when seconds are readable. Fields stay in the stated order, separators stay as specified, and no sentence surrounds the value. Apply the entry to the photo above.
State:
h=12 m=40
